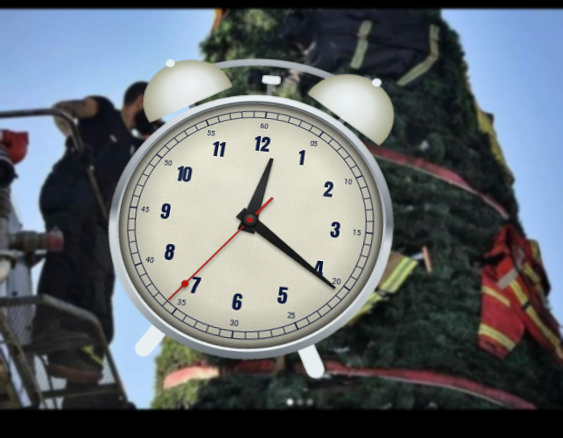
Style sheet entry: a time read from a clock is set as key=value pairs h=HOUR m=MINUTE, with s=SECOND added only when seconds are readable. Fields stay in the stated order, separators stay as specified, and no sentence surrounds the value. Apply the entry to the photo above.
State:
h=12 m=20 s=36
